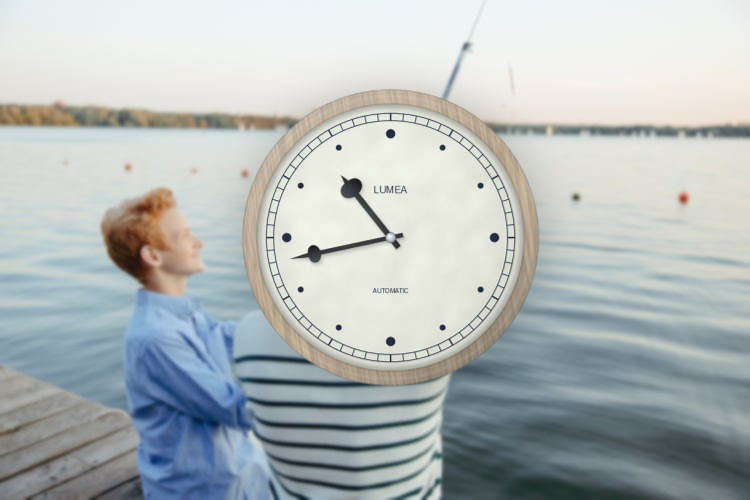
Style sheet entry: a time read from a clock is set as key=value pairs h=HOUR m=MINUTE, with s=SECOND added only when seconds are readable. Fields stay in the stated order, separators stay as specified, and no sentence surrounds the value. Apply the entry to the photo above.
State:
h=10 m=43
